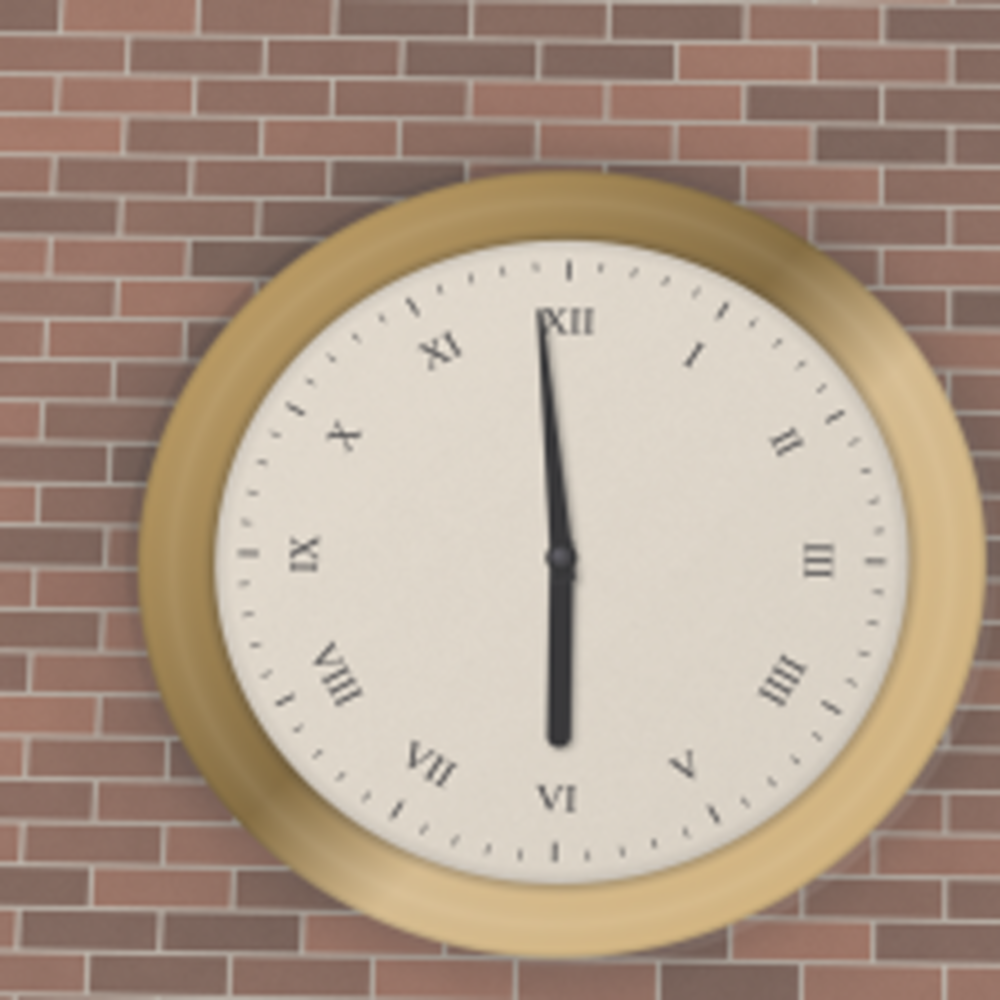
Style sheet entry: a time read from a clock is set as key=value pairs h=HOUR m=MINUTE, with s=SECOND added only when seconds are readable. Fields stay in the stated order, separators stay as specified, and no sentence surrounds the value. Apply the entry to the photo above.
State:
h=5 m=59
